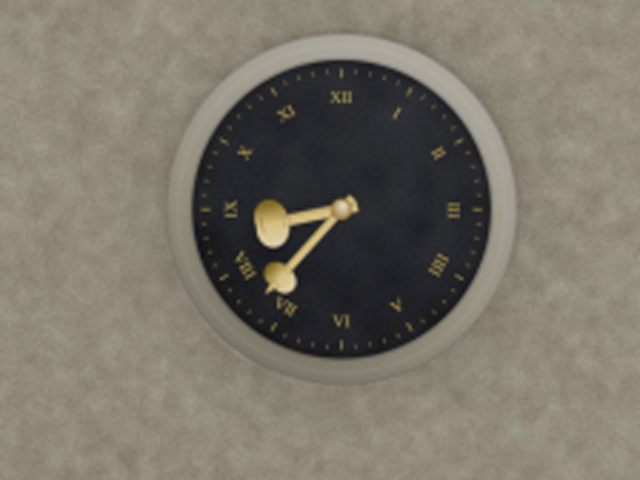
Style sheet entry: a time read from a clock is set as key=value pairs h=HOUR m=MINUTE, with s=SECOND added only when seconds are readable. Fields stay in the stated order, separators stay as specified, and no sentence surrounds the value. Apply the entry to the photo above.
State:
h=8 m=37
